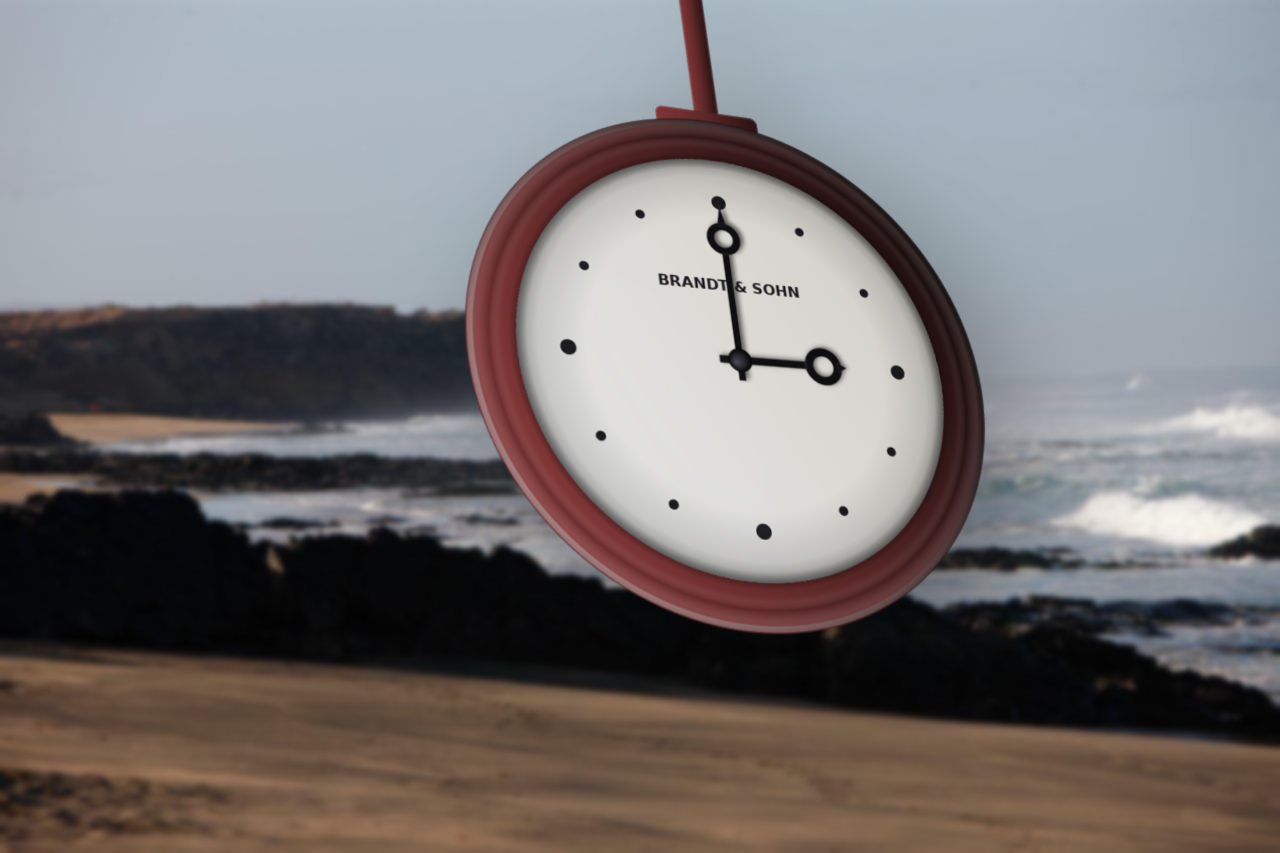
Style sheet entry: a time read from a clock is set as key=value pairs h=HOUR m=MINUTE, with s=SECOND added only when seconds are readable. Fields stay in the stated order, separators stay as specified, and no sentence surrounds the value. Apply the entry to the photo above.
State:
h=3 m=0
